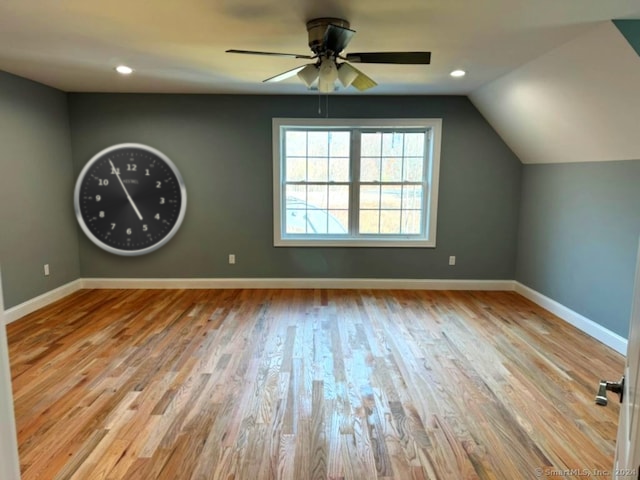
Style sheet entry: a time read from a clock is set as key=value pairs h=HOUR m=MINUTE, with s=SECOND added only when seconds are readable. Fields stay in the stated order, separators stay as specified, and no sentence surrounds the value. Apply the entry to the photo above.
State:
h=4 m=55
